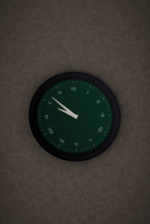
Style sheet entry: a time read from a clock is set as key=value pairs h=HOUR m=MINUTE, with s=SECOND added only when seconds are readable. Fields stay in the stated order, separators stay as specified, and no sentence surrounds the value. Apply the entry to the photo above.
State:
h=9 m=52
